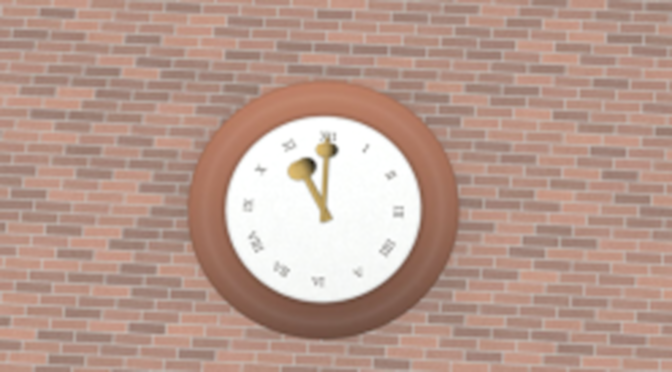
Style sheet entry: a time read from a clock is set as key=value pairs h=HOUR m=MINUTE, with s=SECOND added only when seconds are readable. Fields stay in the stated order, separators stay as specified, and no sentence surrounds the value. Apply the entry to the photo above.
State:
h=11 m=0
